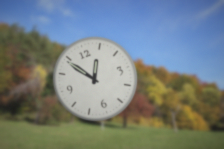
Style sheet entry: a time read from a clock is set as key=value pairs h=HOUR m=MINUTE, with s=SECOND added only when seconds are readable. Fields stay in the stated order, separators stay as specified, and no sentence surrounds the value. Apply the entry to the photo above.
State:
h=12 m=54
